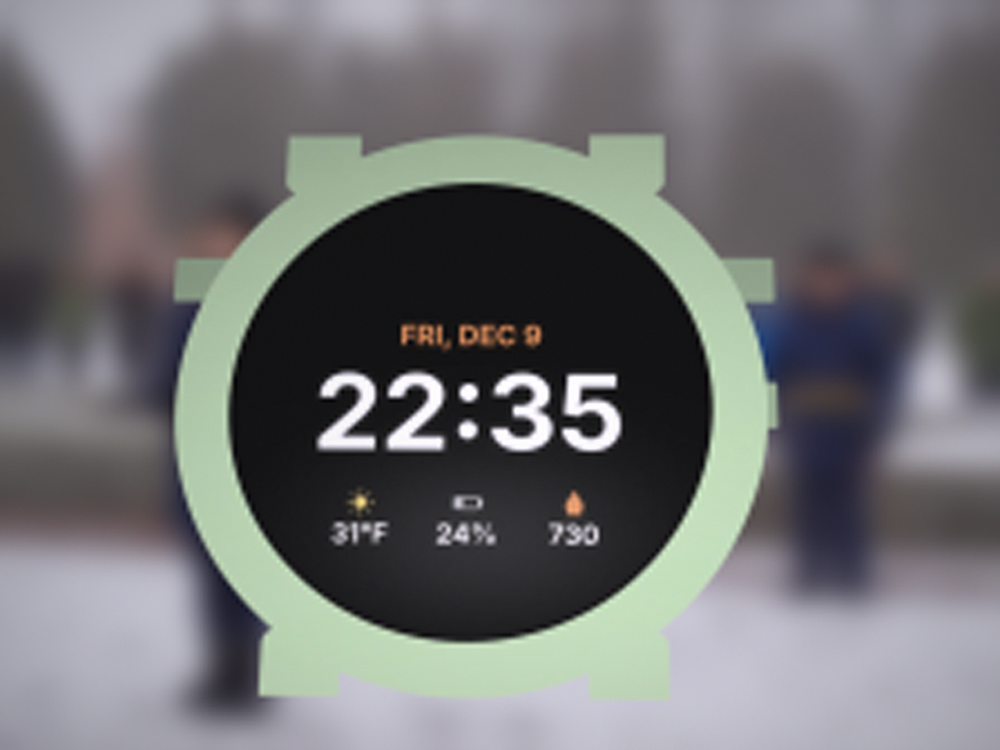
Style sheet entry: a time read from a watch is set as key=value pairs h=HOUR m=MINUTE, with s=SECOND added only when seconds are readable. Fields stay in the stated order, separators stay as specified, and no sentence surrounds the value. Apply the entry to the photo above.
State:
h=22 m=35
